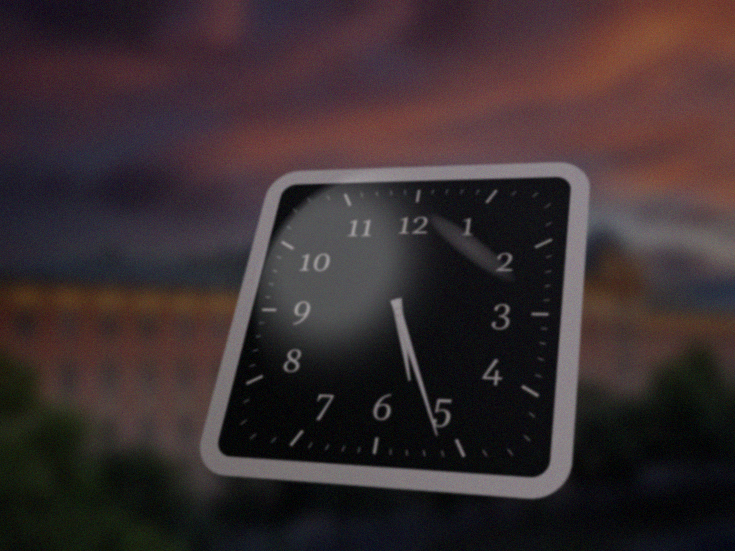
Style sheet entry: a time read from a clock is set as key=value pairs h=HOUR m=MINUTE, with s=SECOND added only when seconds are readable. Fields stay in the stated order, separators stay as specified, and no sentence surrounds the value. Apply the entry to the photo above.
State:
h=5 m=26
